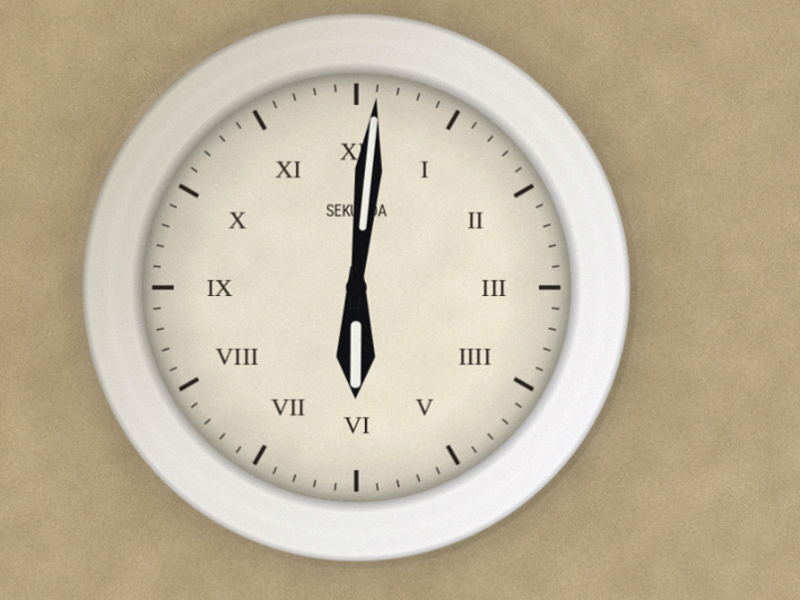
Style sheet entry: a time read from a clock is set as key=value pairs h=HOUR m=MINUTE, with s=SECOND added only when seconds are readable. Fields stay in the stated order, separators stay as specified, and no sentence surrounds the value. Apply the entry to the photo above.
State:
h=6 m=1
